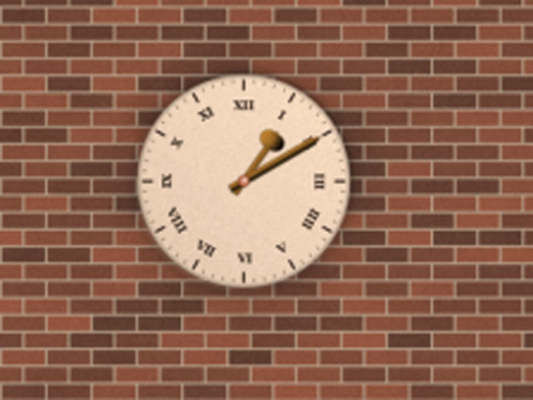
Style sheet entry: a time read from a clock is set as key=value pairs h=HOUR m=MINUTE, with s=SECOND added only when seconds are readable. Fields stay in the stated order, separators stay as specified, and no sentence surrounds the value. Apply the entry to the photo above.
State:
h=1 m=10
